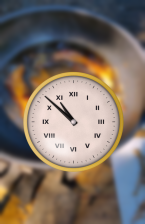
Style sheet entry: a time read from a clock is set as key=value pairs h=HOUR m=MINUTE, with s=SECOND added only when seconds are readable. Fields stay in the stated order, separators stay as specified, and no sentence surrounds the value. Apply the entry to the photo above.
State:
h=10 m=52
